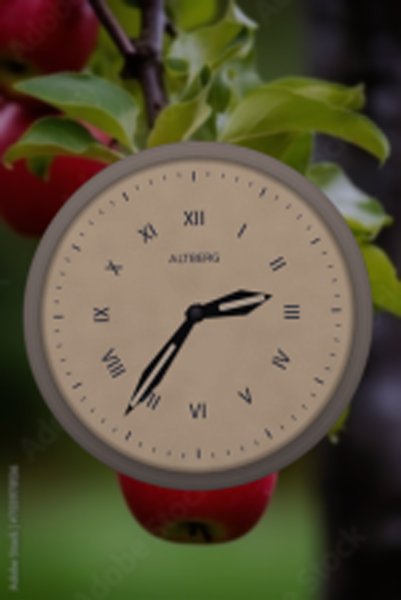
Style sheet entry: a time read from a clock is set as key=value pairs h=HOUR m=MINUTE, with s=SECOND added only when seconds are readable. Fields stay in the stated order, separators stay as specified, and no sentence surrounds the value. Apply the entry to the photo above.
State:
h=2 m=36
